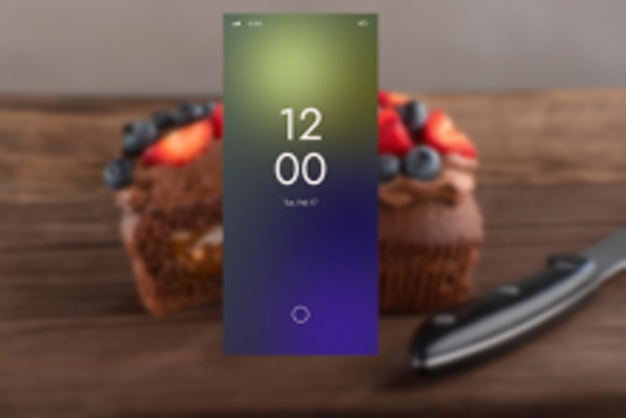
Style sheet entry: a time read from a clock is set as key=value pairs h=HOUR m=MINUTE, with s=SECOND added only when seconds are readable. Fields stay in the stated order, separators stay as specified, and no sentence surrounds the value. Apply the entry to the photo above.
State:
h=12 m=0
